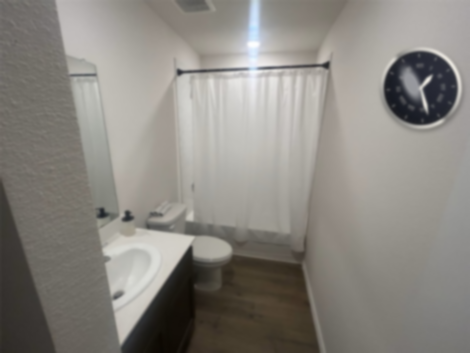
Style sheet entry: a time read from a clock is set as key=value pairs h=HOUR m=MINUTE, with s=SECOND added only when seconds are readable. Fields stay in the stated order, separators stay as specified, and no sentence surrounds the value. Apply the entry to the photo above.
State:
h=1 m=28
